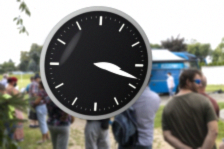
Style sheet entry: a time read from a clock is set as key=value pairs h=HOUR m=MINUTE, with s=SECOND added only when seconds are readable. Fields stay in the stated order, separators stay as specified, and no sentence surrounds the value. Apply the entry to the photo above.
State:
h=3 m=18
